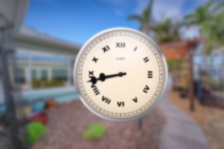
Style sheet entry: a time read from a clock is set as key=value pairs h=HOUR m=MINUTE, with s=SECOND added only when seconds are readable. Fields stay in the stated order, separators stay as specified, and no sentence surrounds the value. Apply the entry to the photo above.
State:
h=8 m=43
